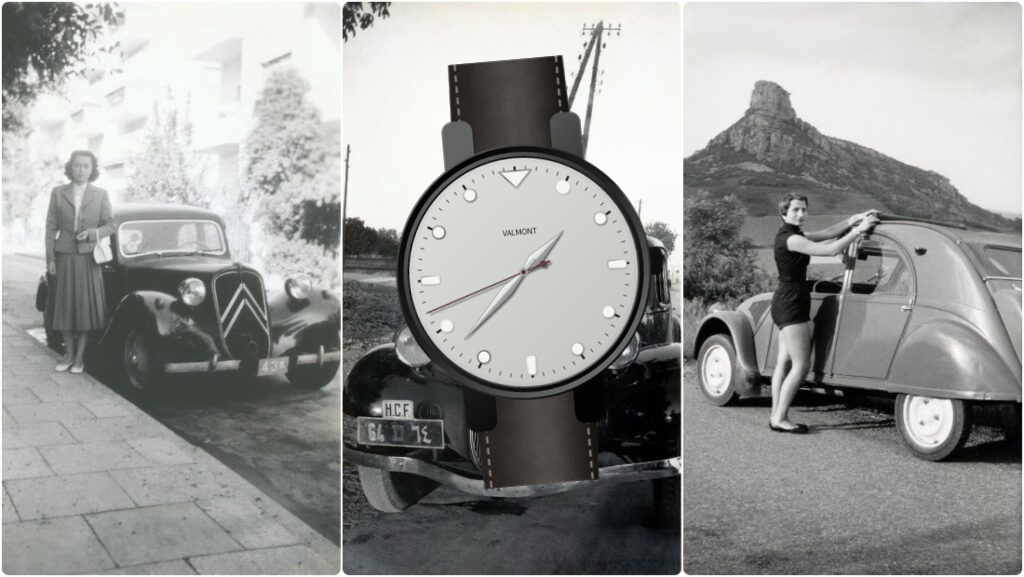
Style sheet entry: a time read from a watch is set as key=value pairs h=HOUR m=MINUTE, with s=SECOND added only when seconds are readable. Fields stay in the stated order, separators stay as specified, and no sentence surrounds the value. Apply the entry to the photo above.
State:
h=1 m=37 s=42
